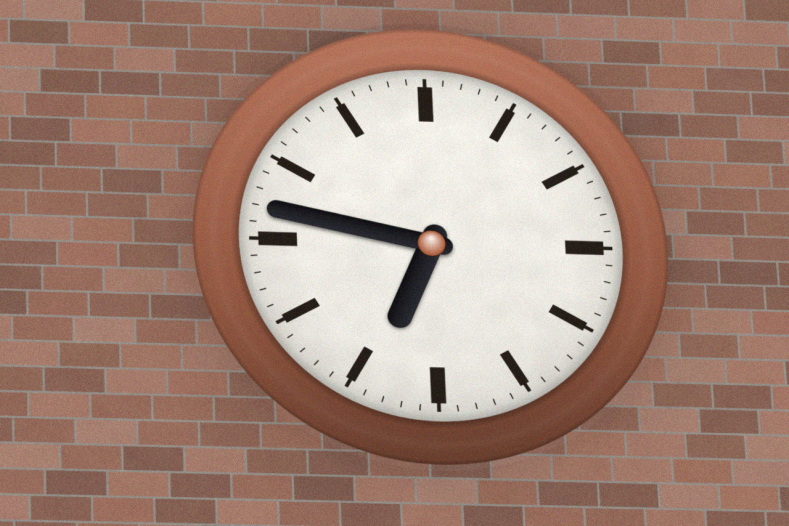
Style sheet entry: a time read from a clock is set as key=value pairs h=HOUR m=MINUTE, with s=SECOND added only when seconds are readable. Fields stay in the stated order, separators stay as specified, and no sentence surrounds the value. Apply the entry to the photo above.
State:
h=6 m=47
